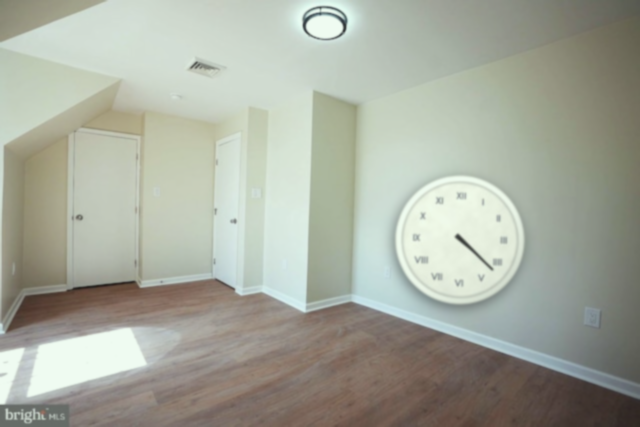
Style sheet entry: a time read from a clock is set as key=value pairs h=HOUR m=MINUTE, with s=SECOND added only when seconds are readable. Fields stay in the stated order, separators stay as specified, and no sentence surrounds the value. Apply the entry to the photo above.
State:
h=4 m=22
